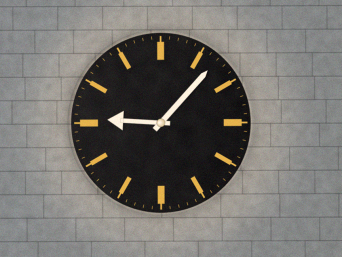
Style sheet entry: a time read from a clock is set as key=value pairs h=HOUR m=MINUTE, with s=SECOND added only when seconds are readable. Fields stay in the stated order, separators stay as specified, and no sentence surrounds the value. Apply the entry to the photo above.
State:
h=9 m=7
